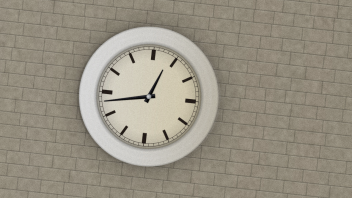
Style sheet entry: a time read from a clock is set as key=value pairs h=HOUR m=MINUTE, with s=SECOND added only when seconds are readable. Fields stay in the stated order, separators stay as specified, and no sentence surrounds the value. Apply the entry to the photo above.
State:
h=12 m=43
